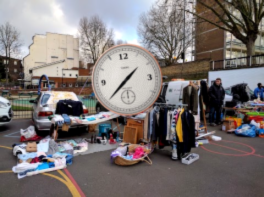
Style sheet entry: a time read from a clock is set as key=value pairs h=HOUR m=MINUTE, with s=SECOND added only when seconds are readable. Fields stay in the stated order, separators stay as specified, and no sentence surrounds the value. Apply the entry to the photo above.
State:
h=1 m=38
